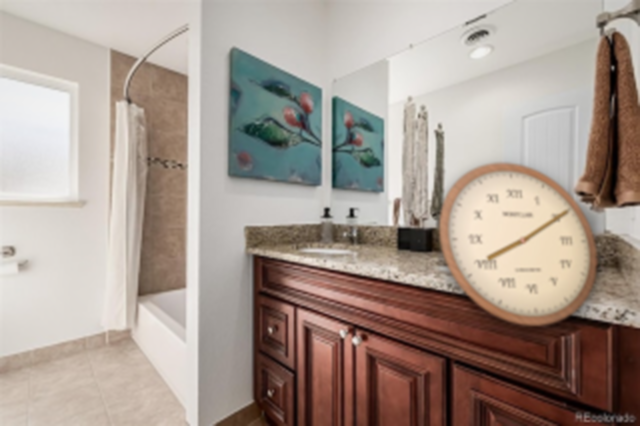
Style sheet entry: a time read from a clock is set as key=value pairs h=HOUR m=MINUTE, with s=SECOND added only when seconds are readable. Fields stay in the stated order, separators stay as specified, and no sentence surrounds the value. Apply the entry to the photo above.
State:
h=8 m=10
